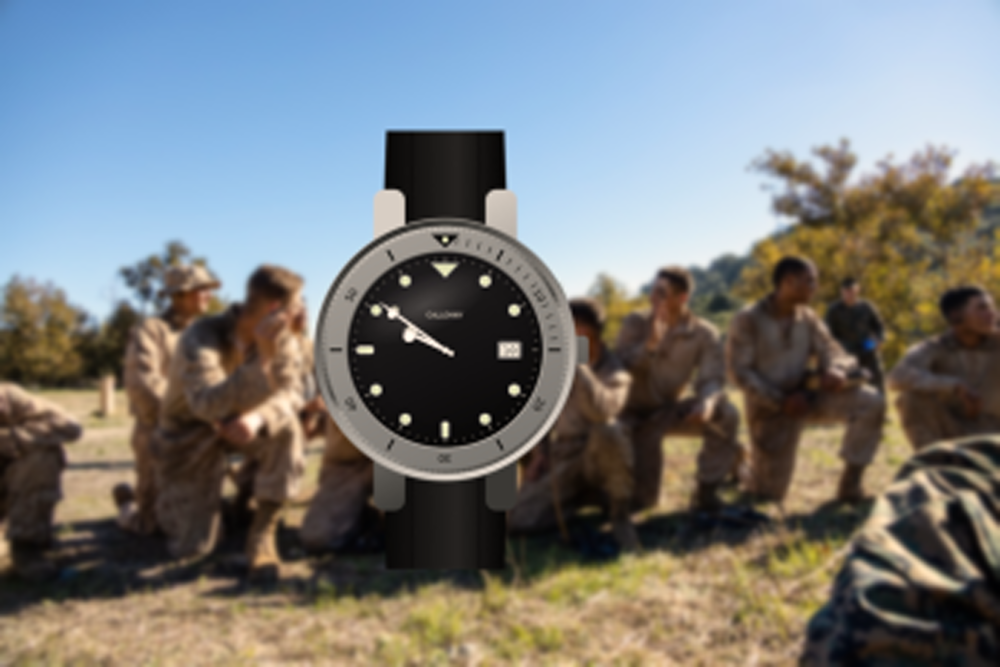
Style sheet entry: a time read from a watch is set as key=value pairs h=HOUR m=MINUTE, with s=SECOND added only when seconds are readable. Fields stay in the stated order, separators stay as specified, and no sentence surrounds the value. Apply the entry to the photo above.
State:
h=9 m=51
